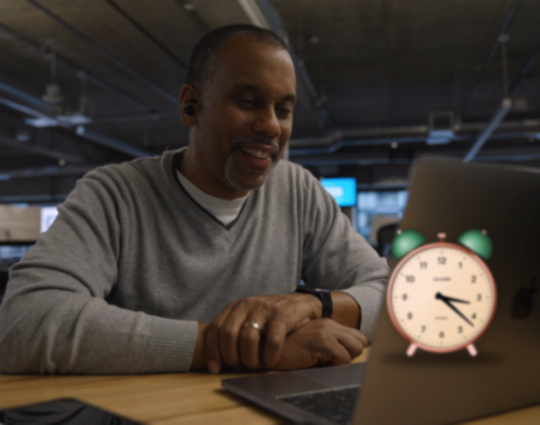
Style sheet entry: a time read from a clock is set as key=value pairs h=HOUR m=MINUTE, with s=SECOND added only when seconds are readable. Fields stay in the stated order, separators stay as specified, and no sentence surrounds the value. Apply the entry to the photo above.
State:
h=3 m=22
